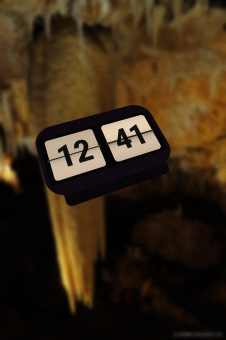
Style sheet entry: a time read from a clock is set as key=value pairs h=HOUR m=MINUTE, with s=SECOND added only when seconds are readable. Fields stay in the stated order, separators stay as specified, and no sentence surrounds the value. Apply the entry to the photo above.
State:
h=12 m=41
